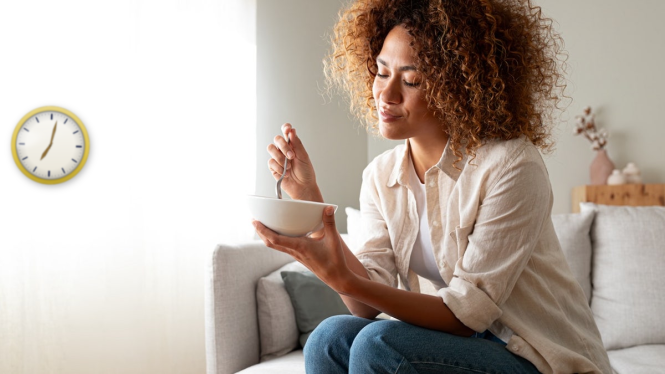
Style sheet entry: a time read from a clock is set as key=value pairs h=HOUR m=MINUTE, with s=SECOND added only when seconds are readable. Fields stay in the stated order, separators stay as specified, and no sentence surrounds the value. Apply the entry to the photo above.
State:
h=7 m=2
